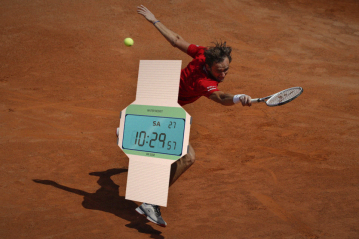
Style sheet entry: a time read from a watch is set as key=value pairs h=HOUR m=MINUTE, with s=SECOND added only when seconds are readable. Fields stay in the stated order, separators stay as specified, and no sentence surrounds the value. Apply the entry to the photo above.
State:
h=10 m=29 s=57
